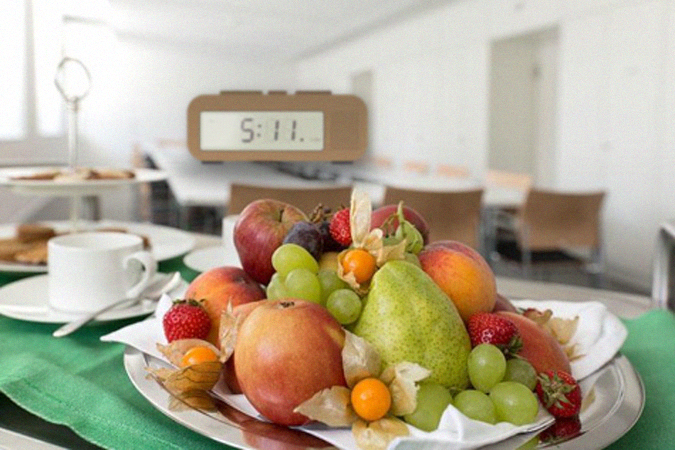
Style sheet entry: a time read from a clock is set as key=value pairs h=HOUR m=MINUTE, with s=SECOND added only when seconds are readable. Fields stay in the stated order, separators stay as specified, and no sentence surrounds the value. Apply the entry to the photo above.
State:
h=5 m=11
